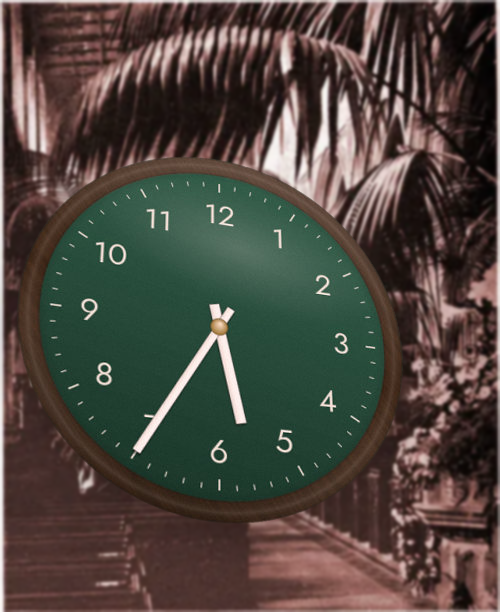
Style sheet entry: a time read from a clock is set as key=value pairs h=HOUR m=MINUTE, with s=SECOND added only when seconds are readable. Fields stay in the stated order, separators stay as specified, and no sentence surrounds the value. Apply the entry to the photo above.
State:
h=5 m=35
